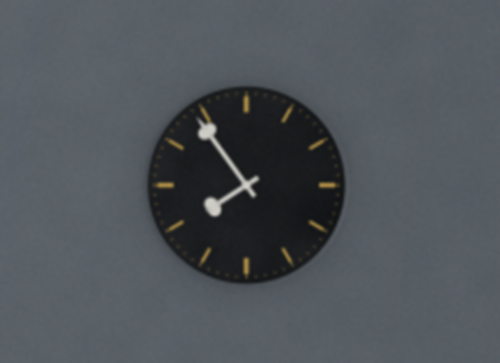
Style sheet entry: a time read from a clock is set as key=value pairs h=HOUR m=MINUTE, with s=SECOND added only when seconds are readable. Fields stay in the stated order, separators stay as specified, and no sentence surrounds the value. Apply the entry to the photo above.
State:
h=7 m=54
